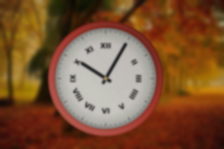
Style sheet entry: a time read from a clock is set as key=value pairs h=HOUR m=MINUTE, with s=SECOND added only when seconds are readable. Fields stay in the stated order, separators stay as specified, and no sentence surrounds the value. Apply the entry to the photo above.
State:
h=10 m=5
